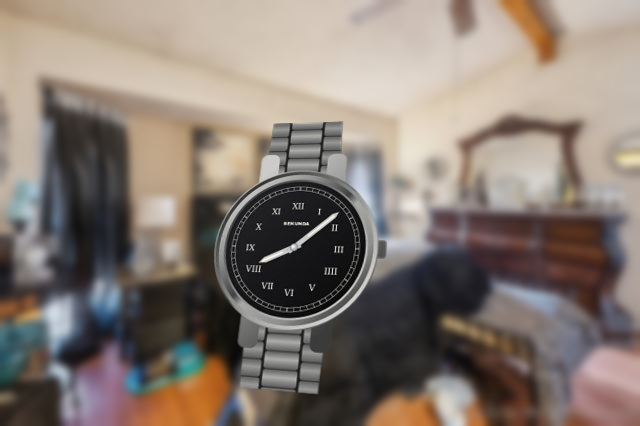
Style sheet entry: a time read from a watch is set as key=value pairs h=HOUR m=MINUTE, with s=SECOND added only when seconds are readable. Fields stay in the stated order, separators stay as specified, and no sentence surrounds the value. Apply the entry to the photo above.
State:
h=8 m=8
